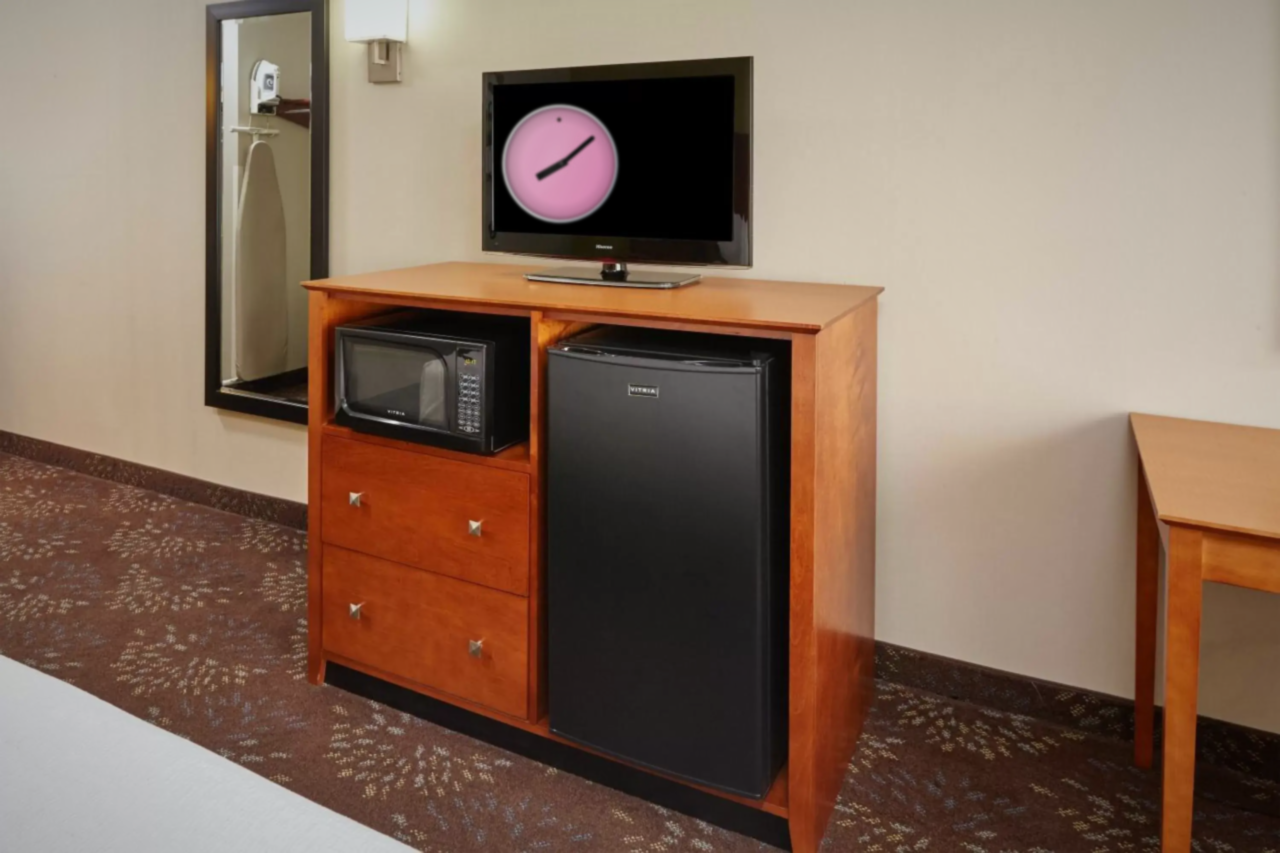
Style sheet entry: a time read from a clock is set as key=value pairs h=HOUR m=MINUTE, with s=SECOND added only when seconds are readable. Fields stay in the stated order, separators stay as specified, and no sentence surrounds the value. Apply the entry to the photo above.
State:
h=8 m=9
